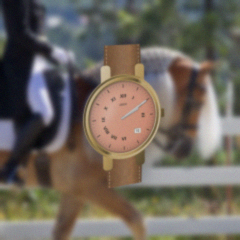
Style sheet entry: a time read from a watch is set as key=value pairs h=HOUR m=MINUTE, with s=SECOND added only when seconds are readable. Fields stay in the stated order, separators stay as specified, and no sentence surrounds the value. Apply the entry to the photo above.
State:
h=2 m=10
